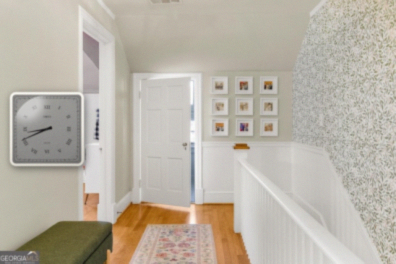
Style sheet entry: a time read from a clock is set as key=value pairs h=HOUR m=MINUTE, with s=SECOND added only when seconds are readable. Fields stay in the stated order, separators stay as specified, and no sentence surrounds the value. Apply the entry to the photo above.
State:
h=8 m=41
